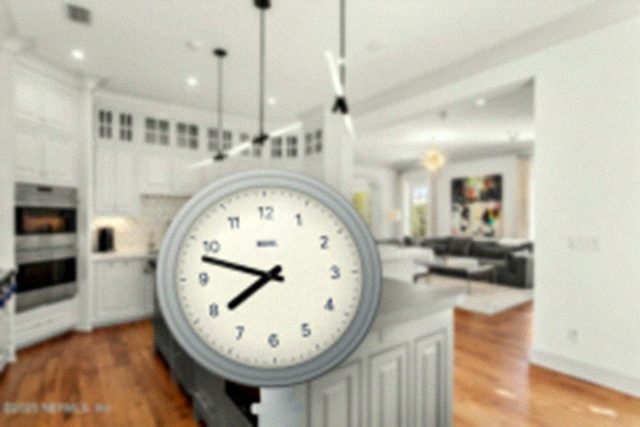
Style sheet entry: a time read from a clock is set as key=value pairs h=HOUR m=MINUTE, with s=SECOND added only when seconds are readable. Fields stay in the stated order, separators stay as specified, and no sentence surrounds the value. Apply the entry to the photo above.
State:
h=7 m=48
